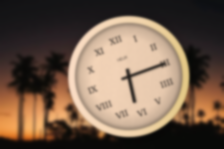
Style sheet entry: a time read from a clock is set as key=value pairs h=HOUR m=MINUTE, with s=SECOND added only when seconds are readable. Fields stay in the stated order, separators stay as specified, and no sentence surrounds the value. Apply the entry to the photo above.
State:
h=6 m=15
